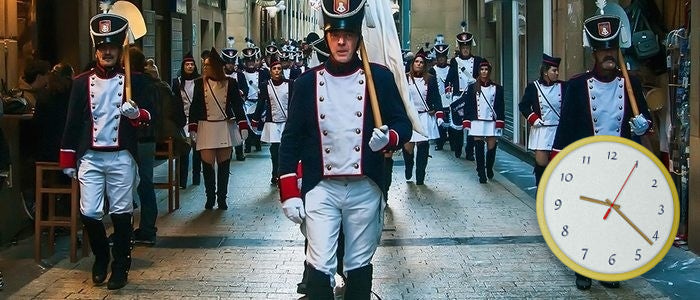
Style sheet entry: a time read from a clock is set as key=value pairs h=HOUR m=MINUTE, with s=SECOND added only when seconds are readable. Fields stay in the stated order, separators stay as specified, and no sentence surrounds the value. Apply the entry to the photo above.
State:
h=9 m=22 s=5
